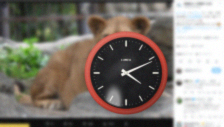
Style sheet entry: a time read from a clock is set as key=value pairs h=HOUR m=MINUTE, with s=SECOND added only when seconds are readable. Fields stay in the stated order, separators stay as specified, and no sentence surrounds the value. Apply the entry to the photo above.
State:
h=4 m=11
